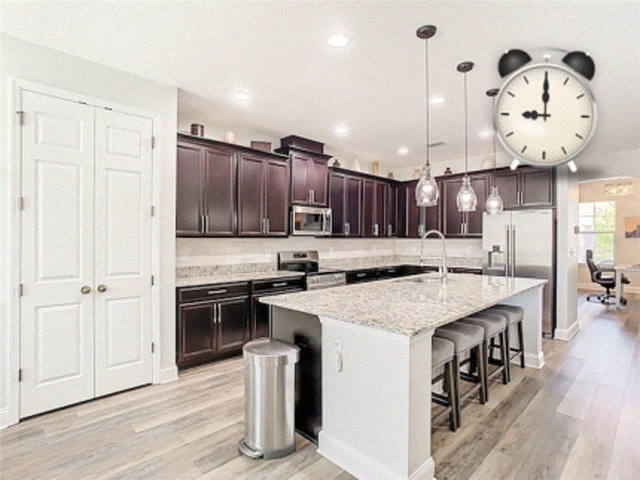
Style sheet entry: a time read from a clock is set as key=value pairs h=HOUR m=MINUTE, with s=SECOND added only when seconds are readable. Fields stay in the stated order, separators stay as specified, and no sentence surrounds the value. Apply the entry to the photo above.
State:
h=9 m=0
